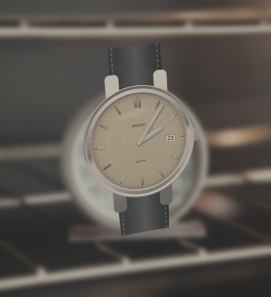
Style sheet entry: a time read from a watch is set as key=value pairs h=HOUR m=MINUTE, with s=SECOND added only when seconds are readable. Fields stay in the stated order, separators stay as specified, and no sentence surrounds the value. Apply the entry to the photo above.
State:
h=2 m=6
